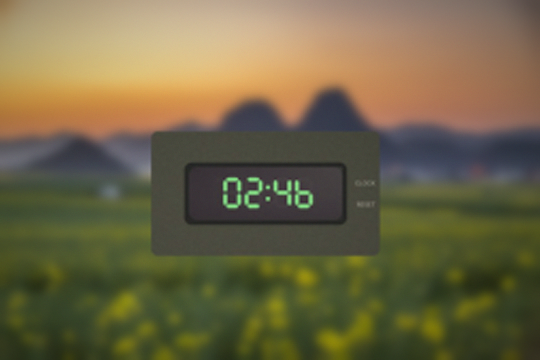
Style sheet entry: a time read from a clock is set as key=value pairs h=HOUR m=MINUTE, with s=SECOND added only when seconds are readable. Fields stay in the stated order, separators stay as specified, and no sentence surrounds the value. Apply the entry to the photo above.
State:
h=2 m=46
